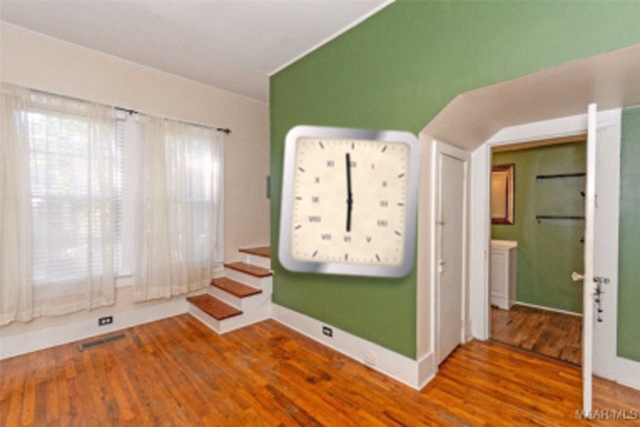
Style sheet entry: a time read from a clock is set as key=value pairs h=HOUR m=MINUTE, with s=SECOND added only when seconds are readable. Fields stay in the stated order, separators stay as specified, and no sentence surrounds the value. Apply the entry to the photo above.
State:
h=5 m=59
